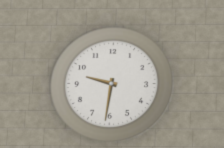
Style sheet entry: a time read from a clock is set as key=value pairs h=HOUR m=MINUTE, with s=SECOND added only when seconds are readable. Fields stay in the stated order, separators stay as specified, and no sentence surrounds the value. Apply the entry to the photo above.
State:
h=9 m=31
